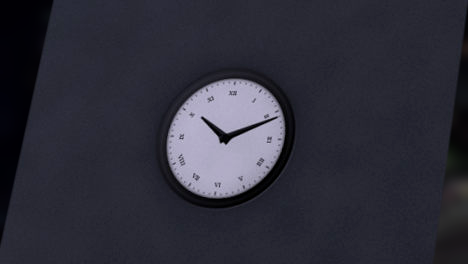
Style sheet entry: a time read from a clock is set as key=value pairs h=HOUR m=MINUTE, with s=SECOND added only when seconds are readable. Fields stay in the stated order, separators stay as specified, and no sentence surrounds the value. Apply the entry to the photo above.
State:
h=10 m=11
